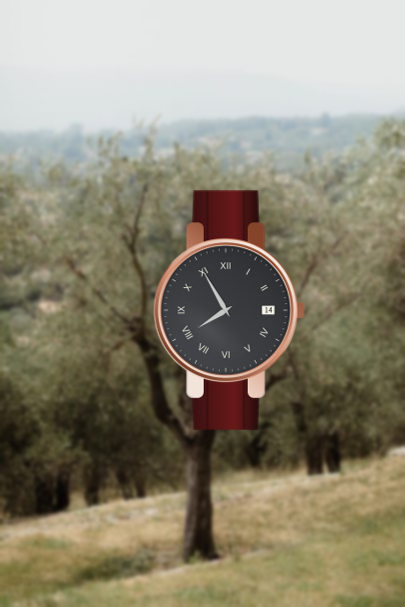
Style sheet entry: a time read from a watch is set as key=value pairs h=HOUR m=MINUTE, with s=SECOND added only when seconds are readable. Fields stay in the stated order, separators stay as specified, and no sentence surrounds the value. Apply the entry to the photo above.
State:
h=7 m=55
